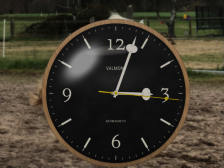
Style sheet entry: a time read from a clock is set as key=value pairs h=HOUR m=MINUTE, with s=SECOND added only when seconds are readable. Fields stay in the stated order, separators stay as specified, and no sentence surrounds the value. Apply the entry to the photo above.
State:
h=3 m=3 s=16
